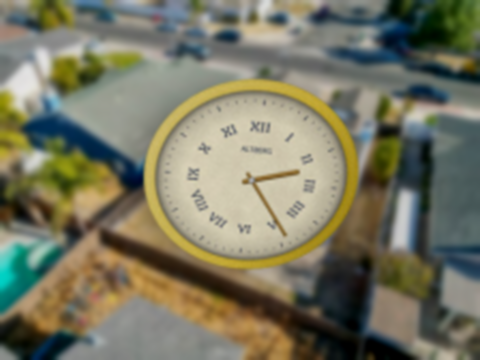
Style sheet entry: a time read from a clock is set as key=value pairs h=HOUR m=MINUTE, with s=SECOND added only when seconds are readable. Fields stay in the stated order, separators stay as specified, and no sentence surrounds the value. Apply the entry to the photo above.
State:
h=2 m=24
